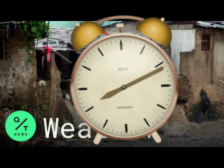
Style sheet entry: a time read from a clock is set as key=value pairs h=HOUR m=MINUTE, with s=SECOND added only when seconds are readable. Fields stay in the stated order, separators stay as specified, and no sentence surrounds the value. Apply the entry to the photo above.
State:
h=8 m=11
